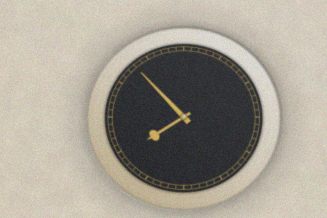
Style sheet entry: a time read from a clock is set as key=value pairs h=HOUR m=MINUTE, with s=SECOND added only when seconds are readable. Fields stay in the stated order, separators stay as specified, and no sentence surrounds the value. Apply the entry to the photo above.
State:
h=7 m=53
